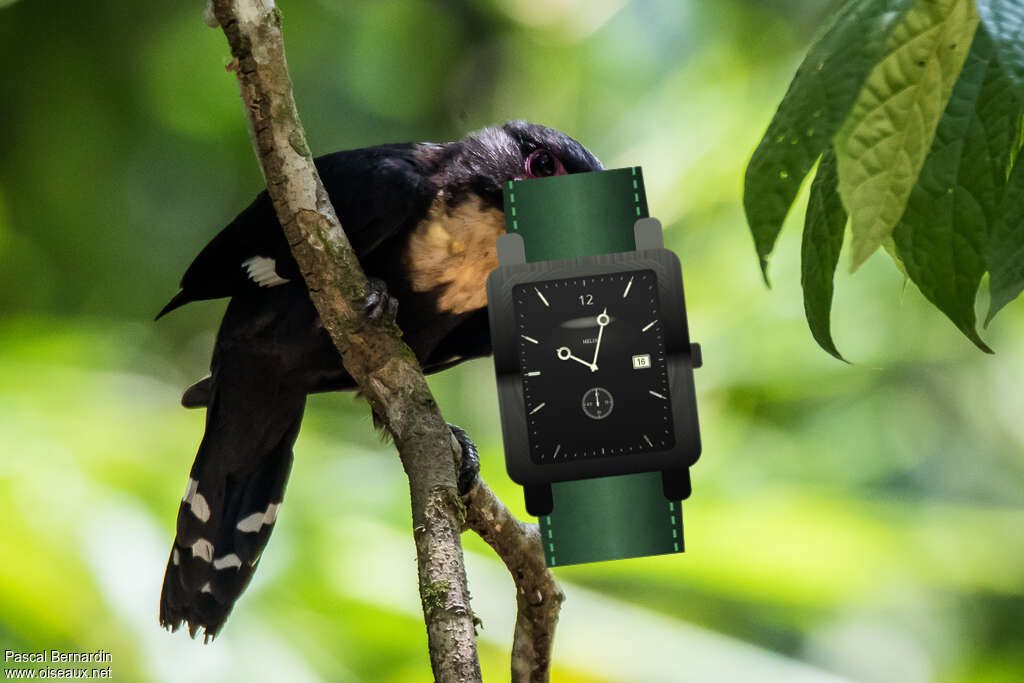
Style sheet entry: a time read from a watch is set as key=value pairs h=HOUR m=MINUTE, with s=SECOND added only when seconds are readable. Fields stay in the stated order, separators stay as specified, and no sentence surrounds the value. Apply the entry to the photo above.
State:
h=10 m=3
